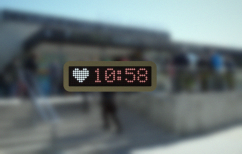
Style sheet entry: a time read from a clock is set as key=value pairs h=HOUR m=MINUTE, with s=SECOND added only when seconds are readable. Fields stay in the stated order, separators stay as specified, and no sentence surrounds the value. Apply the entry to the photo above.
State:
h=10 m=58
